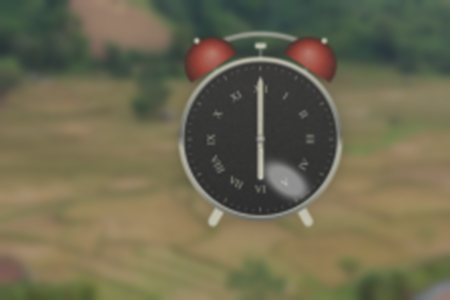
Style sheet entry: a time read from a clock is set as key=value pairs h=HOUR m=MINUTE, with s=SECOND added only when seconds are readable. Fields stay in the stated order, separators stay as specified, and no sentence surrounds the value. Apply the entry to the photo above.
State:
h=6 m=0
